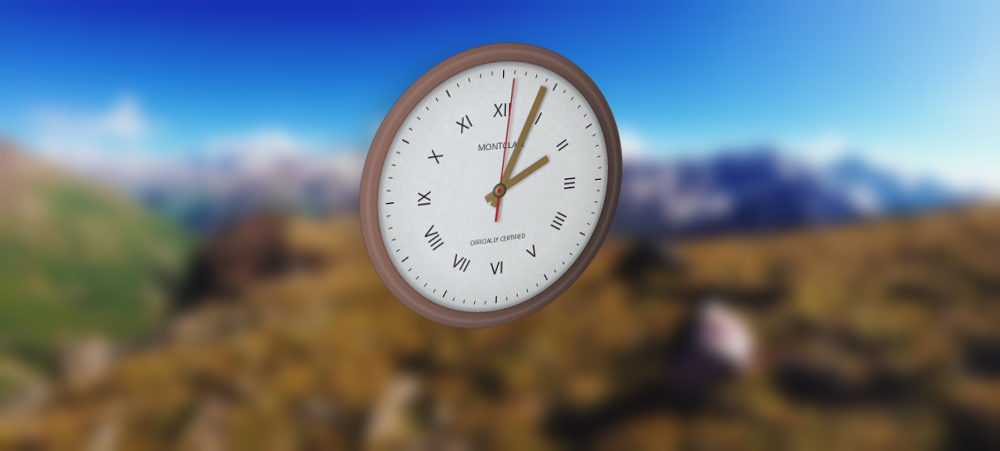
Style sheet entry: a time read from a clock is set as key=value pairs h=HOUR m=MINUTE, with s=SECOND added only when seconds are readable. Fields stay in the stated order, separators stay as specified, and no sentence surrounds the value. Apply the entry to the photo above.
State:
h=2 m=4 s=1
